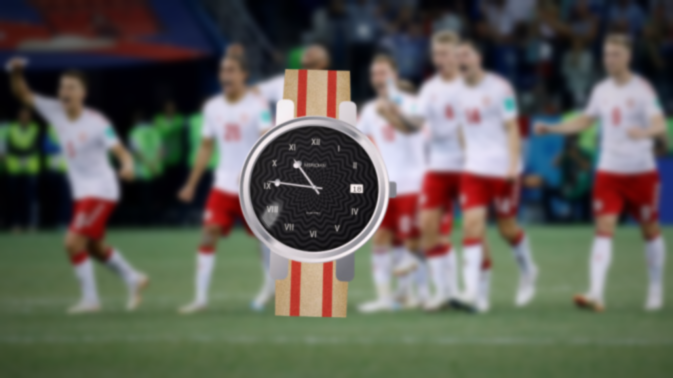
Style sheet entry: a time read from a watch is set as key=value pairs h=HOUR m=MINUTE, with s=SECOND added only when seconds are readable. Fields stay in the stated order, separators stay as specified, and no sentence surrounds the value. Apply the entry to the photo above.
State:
h=10 m=46
